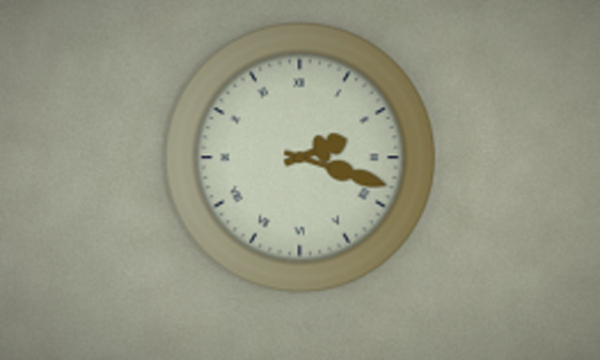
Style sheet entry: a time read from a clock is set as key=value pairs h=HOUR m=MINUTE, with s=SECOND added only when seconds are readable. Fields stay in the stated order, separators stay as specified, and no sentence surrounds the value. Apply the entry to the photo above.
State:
h=2 m=18
